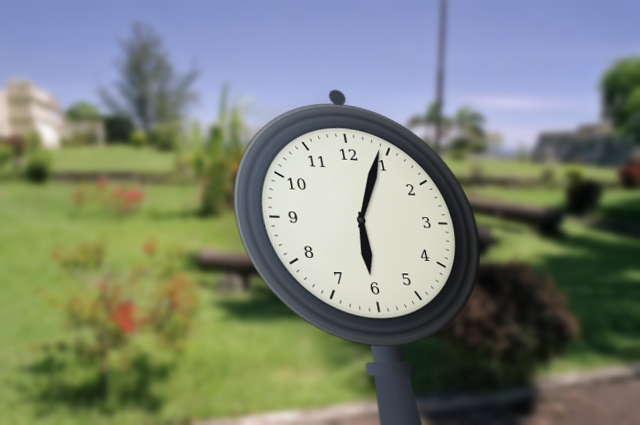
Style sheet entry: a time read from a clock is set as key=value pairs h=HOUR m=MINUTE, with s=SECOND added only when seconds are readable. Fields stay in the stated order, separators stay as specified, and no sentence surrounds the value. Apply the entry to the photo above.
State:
h=6 m=4
